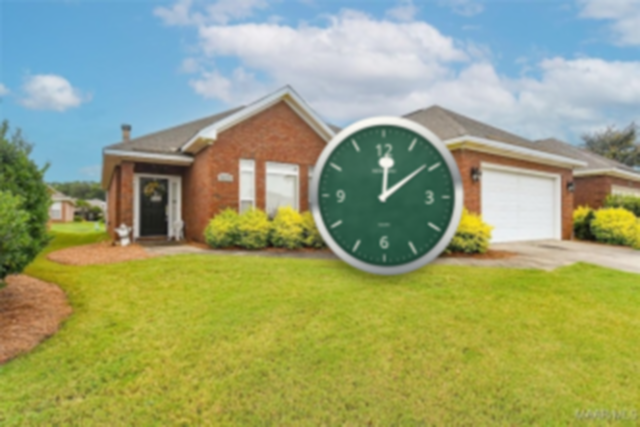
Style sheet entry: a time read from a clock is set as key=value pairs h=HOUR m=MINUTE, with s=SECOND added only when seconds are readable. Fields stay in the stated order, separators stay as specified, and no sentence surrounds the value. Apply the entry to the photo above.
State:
h=12 m=9
